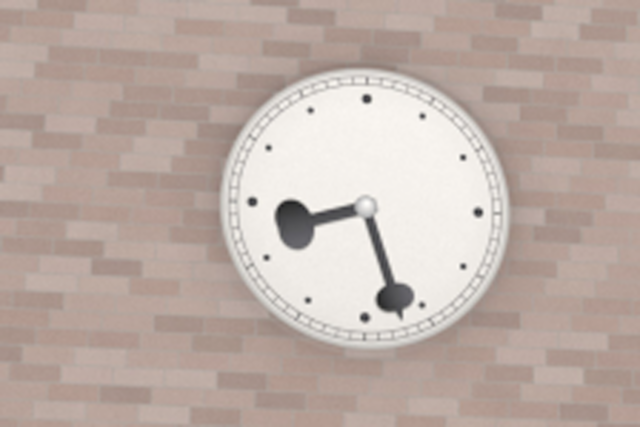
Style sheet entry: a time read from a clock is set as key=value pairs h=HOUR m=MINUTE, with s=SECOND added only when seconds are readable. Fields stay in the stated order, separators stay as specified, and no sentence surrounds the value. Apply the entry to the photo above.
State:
h=8 m=27
